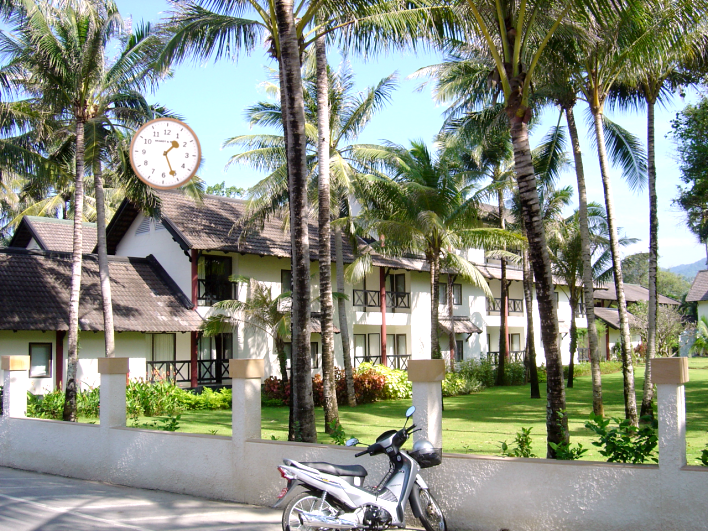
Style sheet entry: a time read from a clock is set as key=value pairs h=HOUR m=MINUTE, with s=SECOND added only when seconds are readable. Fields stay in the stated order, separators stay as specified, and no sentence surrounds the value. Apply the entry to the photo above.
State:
h=1 m=26
